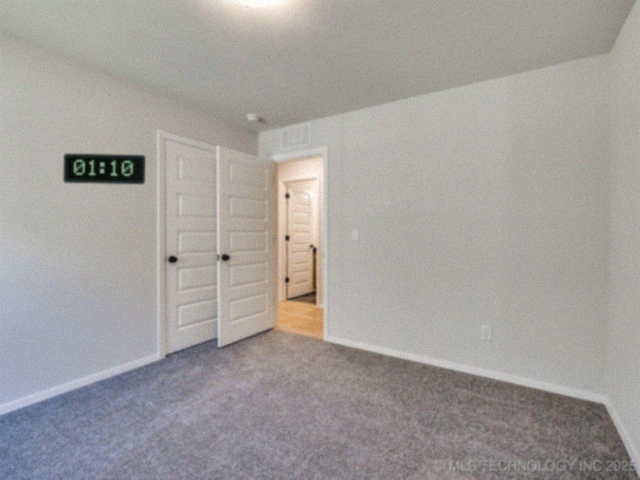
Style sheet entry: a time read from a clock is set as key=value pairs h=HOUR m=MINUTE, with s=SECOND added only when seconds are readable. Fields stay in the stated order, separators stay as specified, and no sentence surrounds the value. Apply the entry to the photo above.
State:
h=1 m=10
